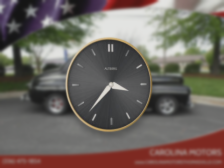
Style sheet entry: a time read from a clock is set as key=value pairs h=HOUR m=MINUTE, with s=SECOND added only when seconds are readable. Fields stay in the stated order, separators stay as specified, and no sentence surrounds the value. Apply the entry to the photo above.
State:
h=3 m=37
